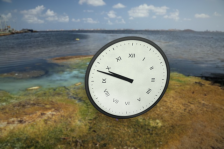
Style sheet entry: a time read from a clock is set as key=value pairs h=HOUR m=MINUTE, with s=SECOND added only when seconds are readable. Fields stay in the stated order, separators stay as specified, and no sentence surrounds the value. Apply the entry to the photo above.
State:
h=9 m=48
